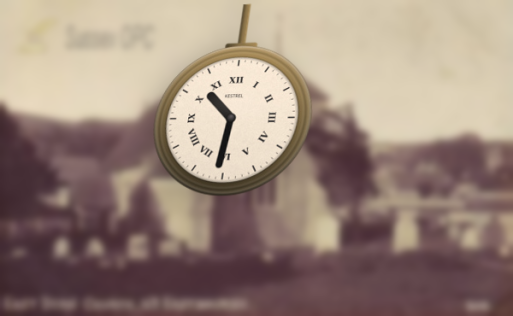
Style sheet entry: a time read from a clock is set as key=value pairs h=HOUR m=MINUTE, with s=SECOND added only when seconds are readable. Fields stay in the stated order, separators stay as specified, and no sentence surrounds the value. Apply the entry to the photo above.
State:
h=10 m=31
